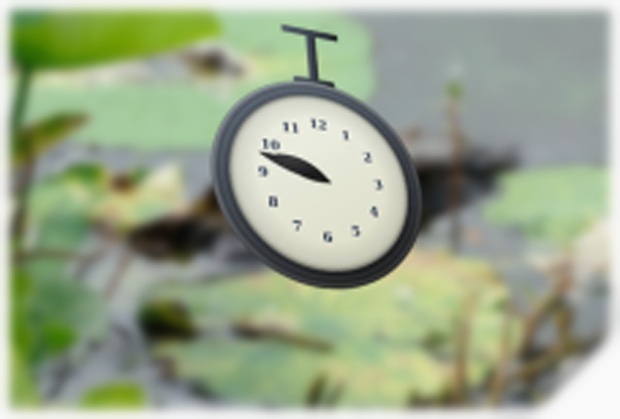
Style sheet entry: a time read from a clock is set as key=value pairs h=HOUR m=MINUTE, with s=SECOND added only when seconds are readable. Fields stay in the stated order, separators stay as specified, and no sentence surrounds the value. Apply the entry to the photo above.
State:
h=9 m=48
